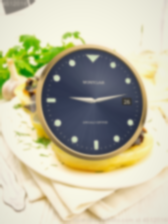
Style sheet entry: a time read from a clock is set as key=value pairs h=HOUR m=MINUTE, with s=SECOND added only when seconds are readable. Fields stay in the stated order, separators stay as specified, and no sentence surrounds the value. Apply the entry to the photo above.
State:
h=9 m=13
